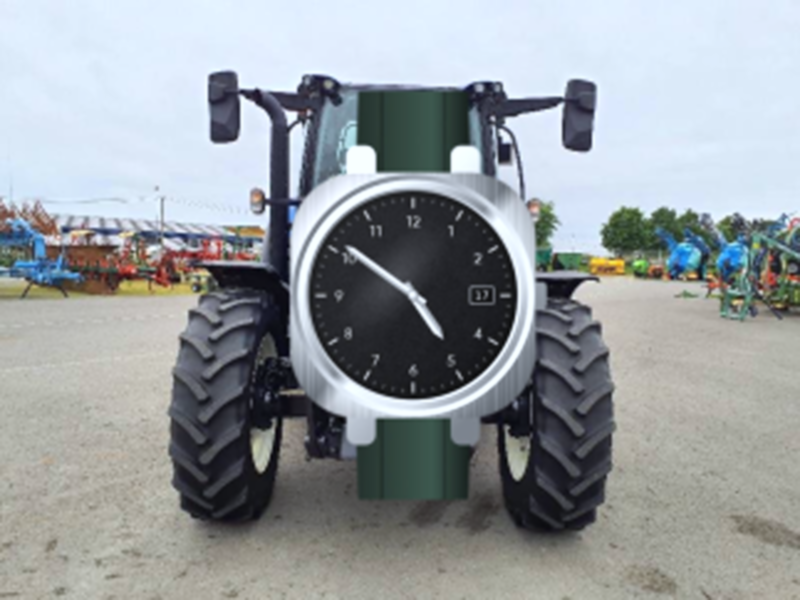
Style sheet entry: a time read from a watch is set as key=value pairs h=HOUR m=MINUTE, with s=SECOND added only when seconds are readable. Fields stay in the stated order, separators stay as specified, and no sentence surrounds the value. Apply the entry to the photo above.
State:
h=4 m=51
